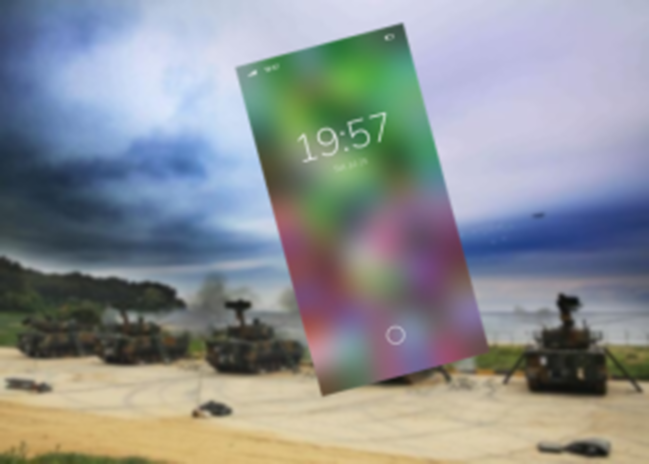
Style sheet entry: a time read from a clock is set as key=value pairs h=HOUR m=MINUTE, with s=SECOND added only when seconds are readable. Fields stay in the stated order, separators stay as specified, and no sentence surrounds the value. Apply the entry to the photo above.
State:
h=19 m=57
